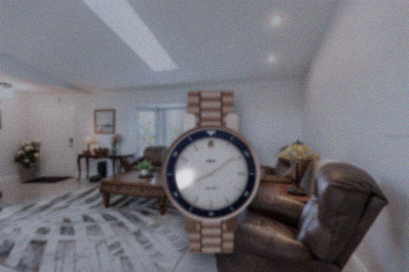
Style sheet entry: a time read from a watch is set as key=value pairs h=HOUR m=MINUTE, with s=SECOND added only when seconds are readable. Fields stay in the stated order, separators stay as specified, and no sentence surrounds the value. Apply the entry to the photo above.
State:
h=8 m=9
